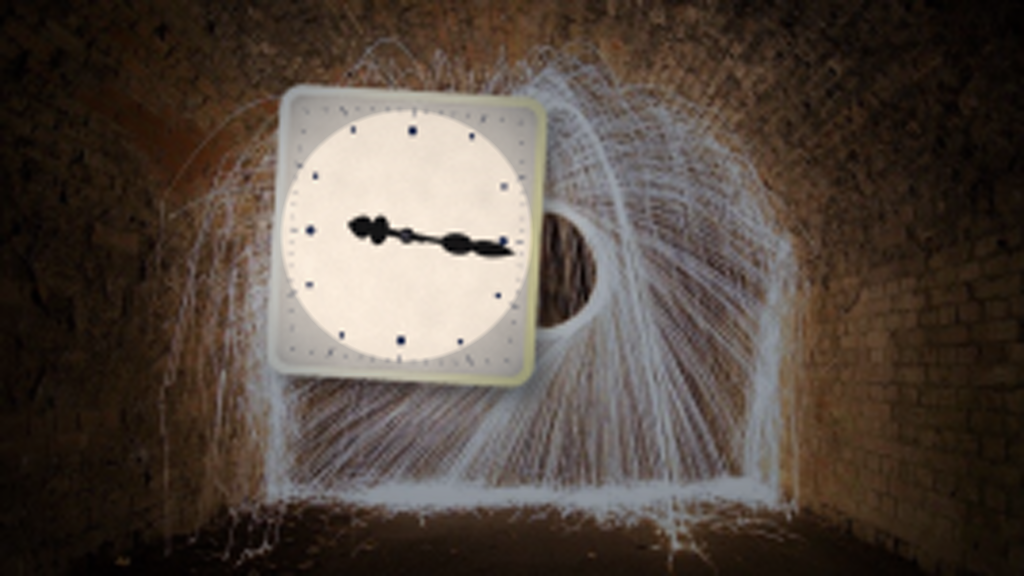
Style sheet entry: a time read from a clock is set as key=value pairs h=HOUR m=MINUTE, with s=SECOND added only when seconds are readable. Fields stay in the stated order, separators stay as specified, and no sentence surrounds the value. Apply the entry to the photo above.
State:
h=9 m=16
